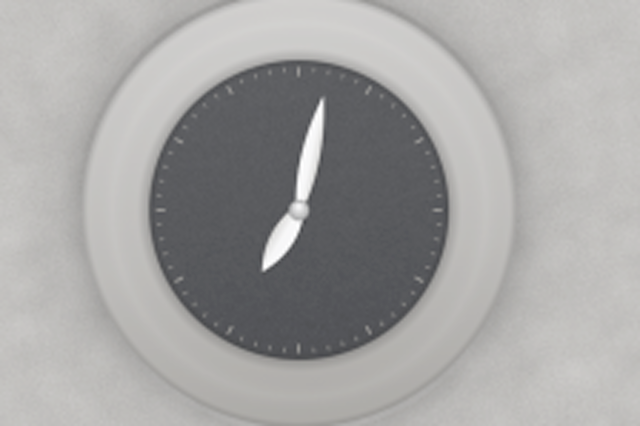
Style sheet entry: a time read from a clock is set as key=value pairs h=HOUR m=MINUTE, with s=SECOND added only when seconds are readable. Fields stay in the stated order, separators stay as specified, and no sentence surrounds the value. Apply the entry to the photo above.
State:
h=7 m=2
